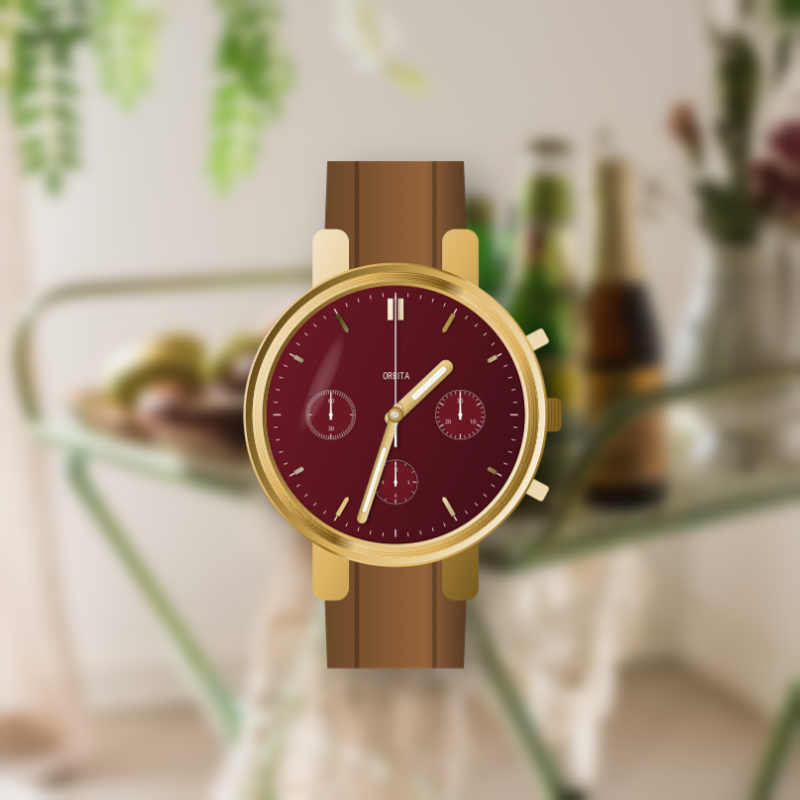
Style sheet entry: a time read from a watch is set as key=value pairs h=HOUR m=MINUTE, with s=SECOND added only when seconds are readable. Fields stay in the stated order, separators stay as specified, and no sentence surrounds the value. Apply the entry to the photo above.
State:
h=1 m=33
